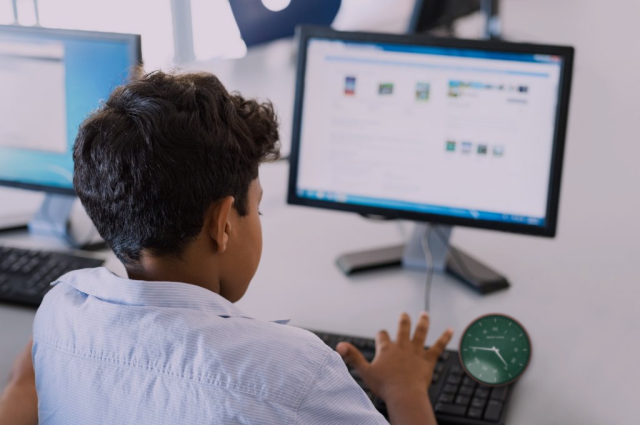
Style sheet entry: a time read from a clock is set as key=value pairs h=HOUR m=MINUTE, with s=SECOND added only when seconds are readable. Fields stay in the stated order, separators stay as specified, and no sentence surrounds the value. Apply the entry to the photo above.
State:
h=4 m=46
